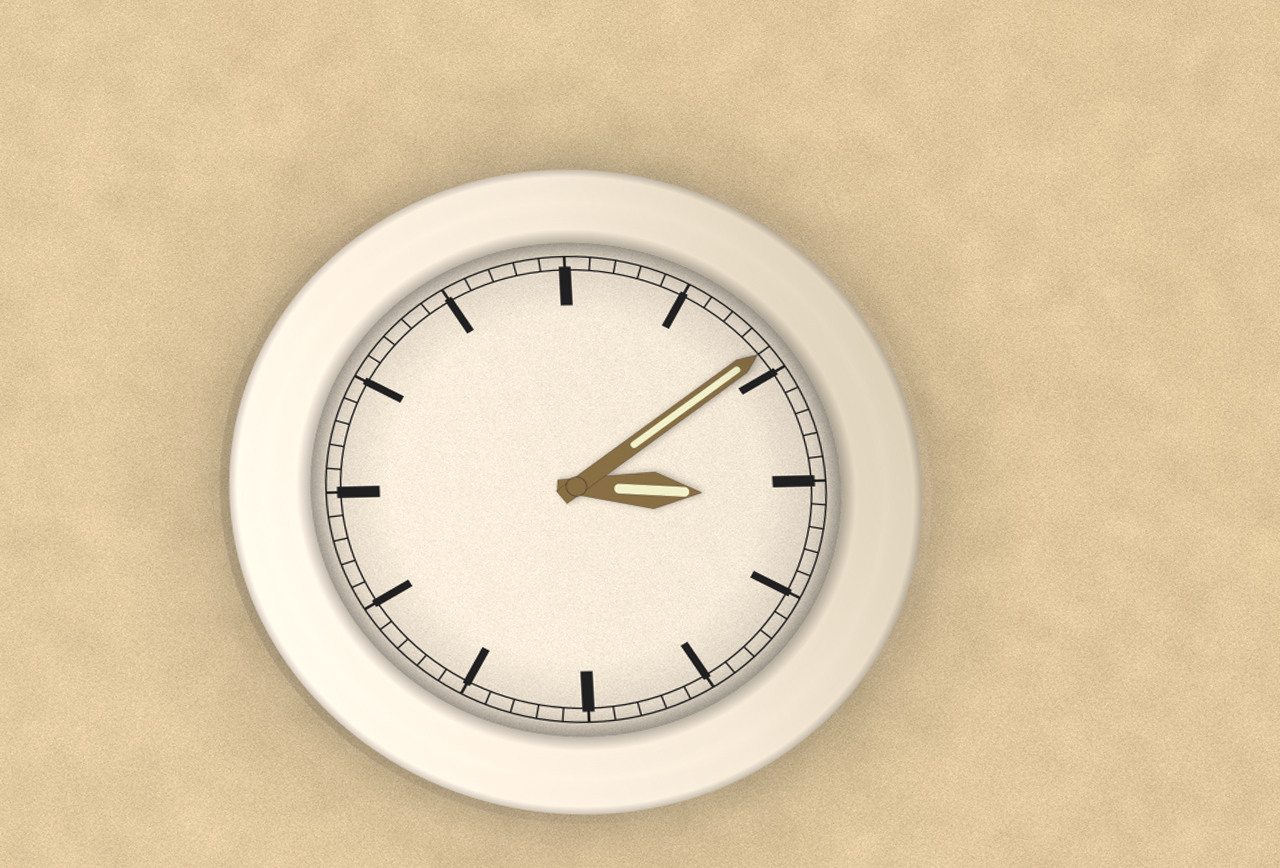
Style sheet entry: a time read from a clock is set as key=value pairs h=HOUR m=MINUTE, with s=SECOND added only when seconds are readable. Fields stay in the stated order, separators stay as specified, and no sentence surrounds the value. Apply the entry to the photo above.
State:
h=3 m=9
